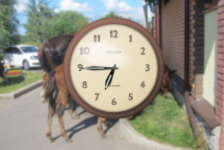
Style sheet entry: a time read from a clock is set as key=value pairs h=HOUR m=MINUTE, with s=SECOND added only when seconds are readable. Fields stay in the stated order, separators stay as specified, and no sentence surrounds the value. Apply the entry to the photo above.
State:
h=6 m=45
